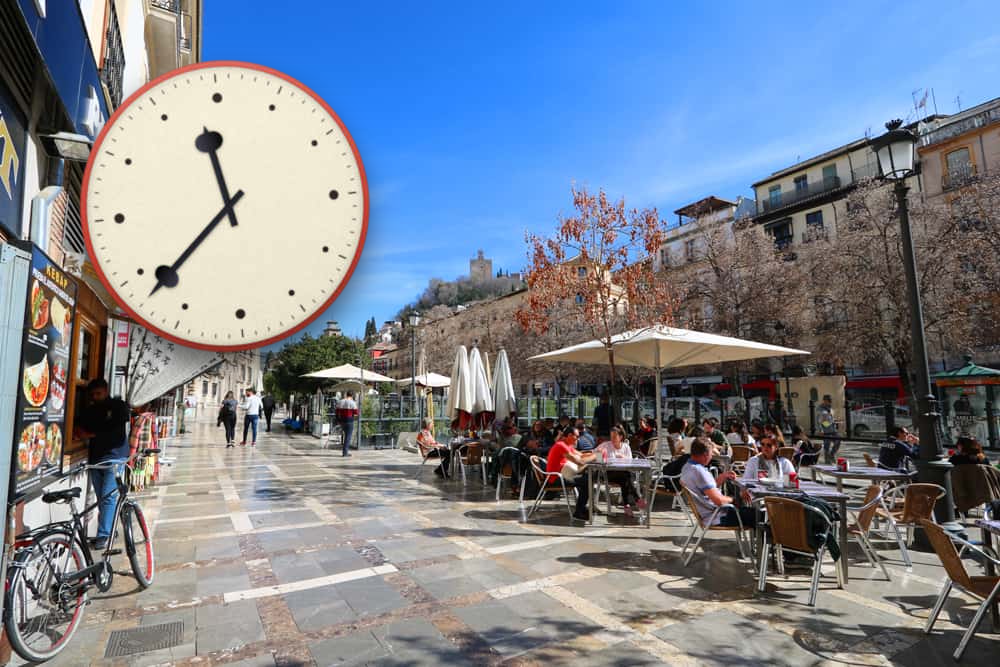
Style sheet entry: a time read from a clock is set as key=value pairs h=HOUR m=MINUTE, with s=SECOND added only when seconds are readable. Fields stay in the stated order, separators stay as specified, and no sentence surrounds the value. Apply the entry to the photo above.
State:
h=11 m=38
